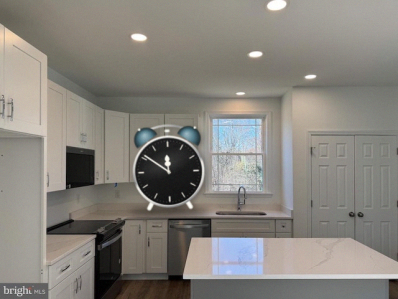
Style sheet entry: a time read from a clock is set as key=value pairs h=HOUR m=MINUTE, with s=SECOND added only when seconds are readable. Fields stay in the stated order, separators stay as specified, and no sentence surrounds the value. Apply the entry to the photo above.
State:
h=11 m=51
